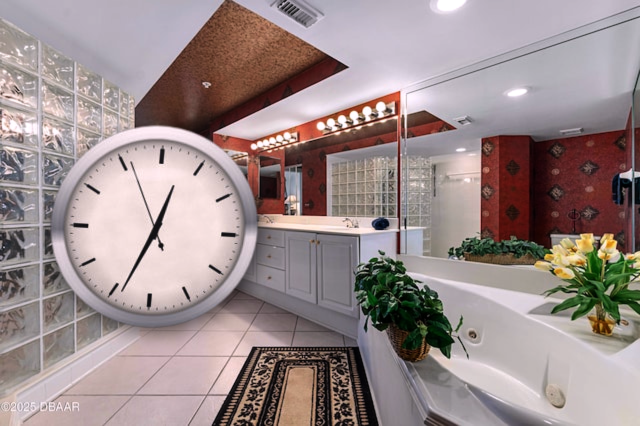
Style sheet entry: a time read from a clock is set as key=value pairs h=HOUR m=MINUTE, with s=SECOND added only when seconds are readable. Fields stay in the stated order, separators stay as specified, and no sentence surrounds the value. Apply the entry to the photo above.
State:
h=12 m=33 s=56
